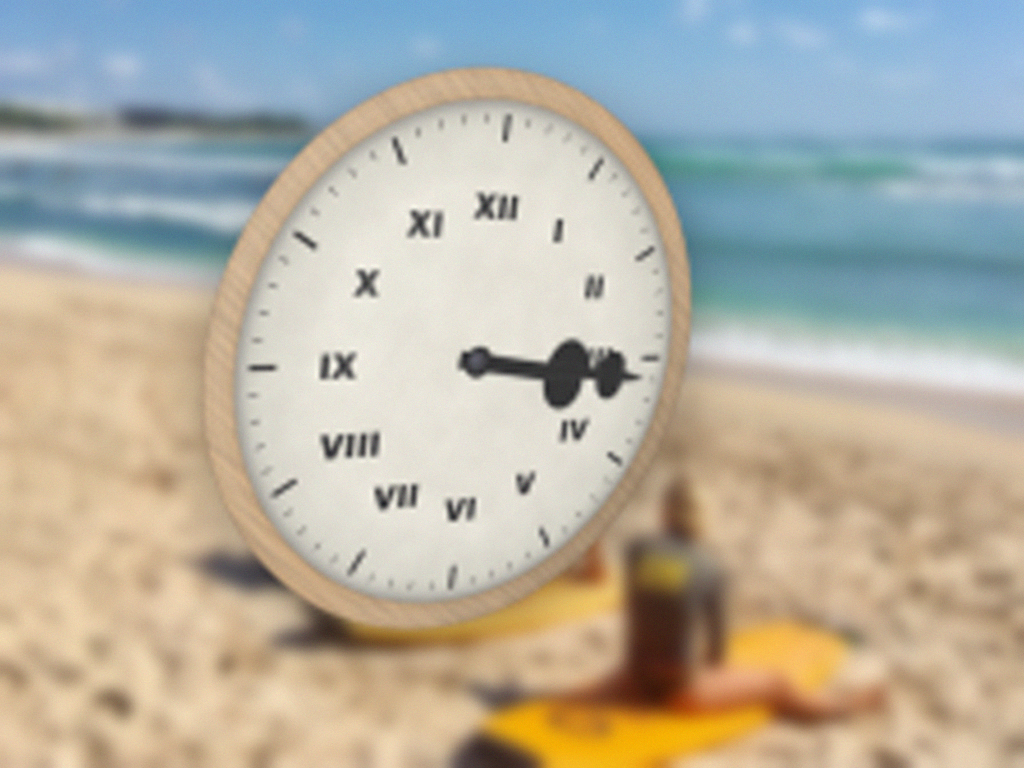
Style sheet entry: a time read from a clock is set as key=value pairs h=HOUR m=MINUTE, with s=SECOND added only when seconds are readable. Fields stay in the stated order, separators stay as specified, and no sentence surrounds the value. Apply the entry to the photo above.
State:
h=3 m=16
